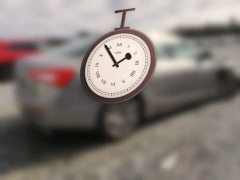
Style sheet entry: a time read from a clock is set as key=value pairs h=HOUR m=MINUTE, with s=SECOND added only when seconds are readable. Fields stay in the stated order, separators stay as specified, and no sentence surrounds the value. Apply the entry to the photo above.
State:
h=1 m=54
